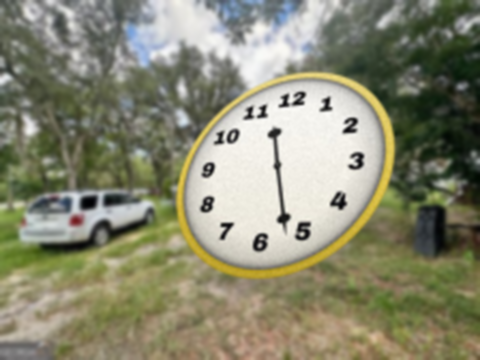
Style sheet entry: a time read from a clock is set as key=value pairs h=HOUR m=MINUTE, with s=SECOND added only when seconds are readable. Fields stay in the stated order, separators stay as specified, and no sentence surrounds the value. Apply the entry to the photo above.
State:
h=11 m=27
